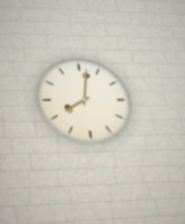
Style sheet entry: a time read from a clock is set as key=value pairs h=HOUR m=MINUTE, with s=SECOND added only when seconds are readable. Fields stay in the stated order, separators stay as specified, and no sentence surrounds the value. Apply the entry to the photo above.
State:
h=8 m=2
